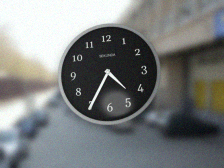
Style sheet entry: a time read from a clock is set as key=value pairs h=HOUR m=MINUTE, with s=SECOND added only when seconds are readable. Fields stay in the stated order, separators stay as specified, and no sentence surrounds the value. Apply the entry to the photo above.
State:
h=4 m=35
